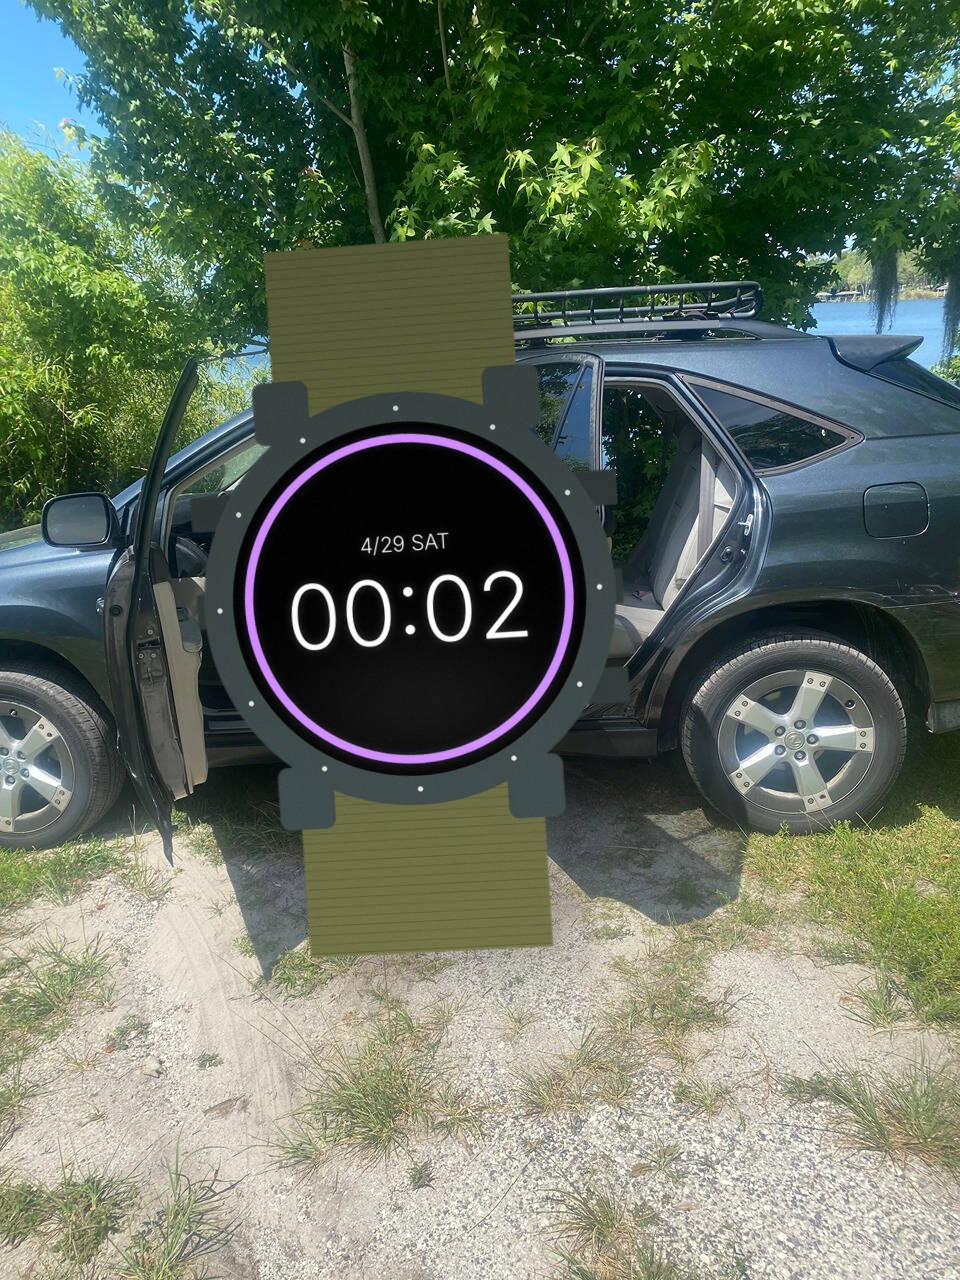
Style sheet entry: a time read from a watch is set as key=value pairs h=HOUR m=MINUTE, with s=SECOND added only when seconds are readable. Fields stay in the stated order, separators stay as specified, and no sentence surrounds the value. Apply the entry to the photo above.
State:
h=0 m=2
